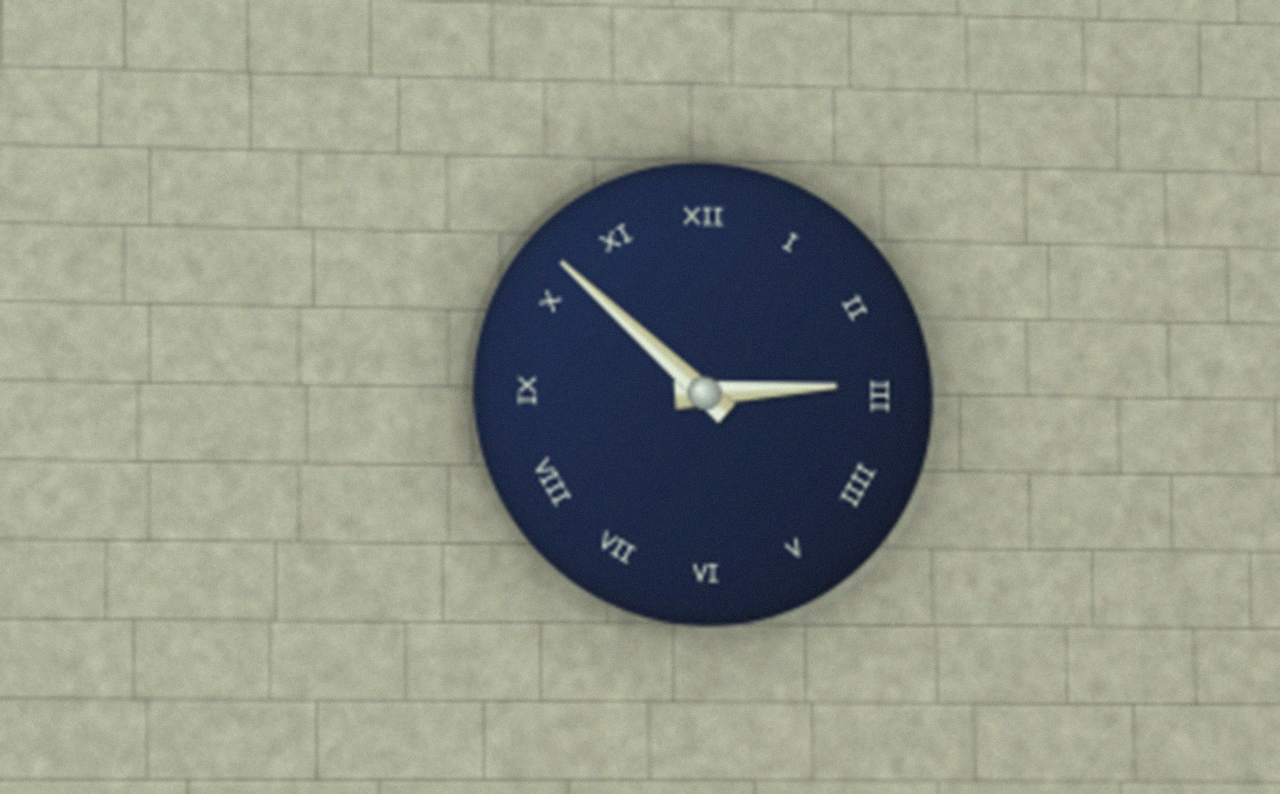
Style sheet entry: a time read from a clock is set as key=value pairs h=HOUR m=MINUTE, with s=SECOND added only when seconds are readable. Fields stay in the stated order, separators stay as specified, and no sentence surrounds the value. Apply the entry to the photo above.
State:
h=2 m=52
